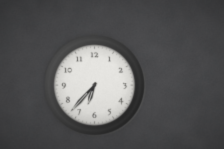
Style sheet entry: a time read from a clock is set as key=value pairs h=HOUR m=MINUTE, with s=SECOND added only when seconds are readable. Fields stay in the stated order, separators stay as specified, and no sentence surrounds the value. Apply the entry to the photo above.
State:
h=6 m=37
